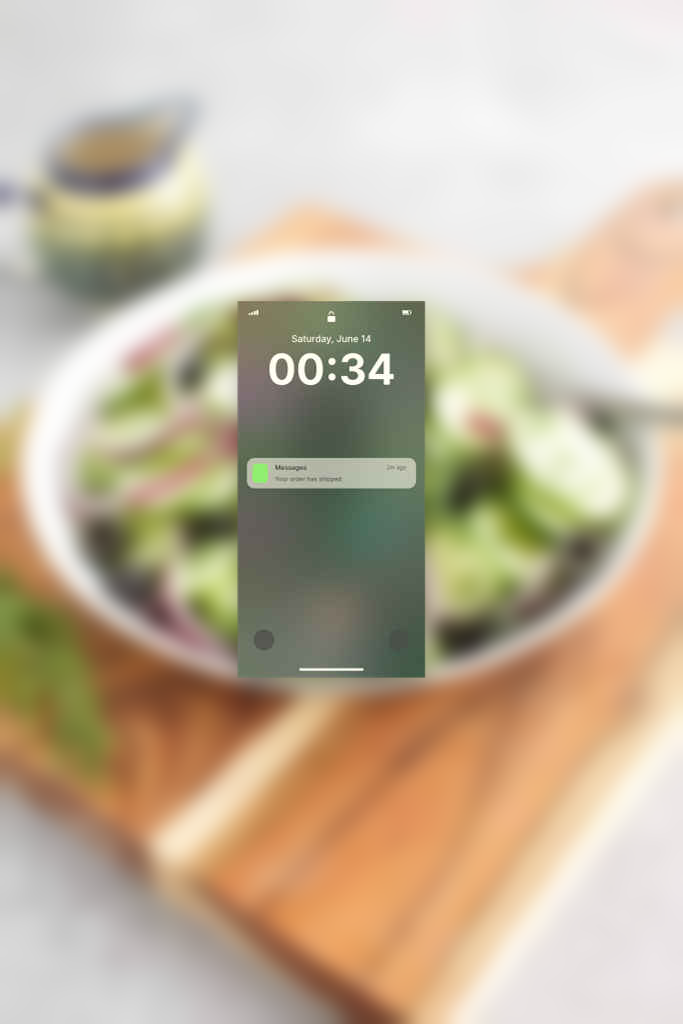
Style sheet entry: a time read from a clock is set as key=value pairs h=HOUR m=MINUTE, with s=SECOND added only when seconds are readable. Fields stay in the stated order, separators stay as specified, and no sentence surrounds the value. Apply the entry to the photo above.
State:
h=0 m=34
